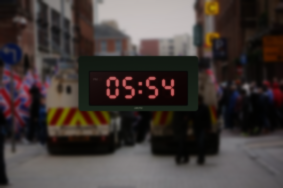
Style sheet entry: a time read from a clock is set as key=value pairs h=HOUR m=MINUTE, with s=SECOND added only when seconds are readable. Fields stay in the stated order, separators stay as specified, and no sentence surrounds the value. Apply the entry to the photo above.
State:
h=5 m=54
